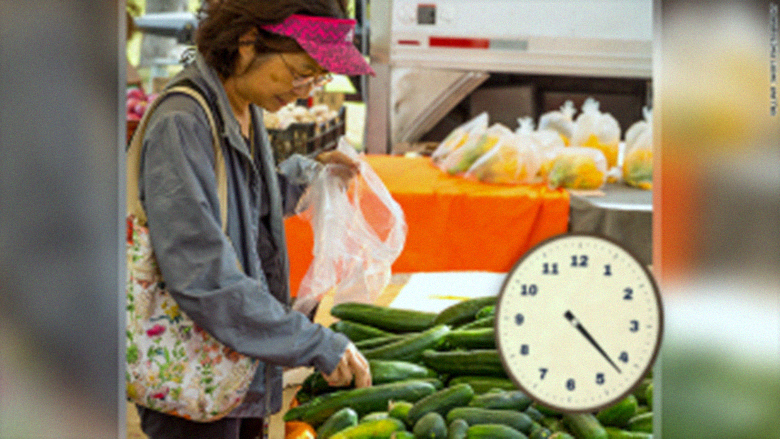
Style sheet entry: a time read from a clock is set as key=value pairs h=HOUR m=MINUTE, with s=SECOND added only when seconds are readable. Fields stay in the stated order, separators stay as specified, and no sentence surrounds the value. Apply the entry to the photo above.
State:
h=4 m=22
